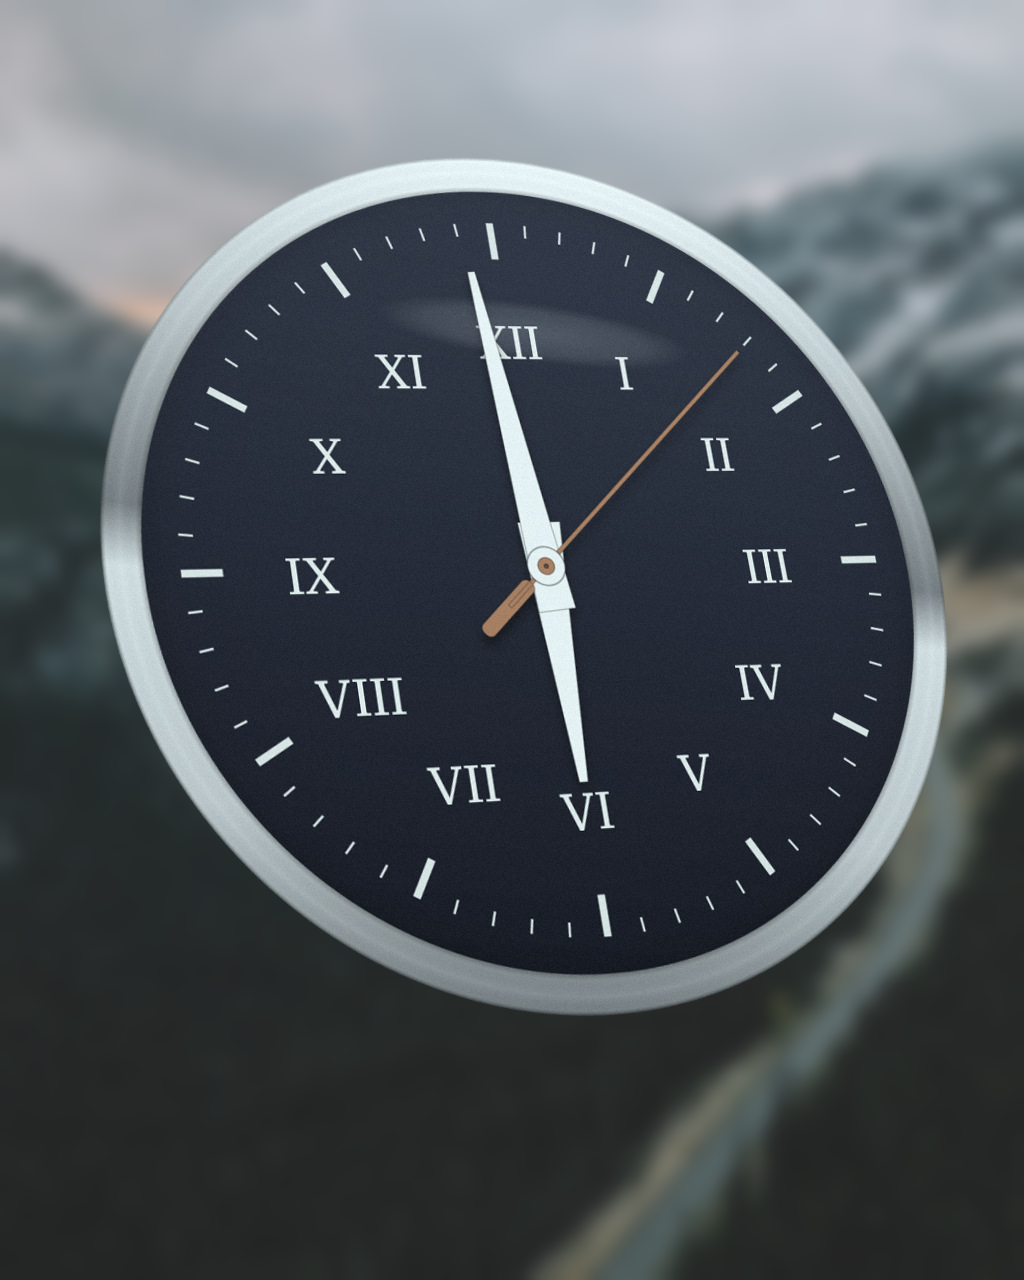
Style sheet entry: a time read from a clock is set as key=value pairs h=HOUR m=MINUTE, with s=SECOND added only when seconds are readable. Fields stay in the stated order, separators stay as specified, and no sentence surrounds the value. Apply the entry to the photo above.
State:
h=5 m=59 s=8
